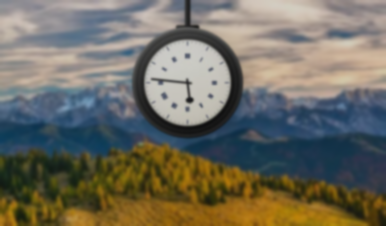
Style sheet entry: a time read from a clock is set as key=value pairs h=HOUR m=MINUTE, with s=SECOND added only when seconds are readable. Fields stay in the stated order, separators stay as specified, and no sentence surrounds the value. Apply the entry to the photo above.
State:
h=5 m=46
